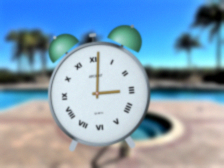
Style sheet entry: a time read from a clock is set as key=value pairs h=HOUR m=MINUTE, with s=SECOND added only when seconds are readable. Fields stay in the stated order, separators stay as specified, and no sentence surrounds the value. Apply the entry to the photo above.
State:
h=3 m=1
